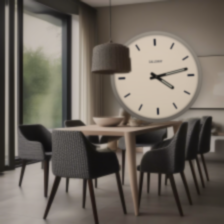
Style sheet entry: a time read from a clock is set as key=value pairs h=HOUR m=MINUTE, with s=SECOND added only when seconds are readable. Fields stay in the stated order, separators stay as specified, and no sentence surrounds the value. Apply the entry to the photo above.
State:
h=4 m=13
